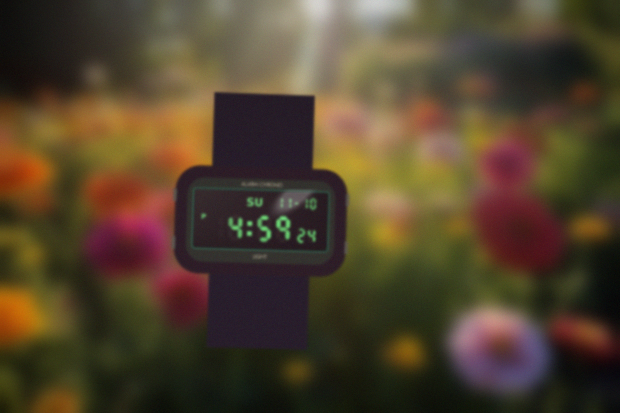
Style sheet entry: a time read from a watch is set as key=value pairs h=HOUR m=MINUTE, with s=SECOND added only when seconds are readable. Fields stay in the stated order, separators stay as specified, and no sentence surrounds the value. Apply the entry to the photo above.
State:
h=4 m=59 s=24
